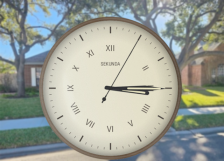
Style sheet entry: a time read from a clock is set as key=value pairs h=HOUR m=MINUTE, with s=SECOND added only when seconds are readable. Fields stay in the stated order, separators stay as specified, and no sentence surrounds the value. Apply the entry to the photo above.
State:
h=3 m=15 s=5
